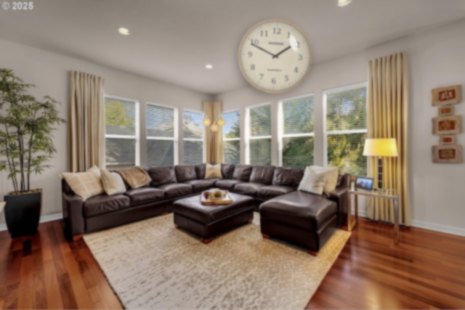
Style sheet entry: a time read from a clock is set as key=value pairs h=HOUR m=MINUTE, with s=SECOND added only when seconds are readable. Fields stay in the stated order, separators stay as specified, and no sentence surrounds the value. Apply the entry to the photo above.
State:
h=1 m=49
